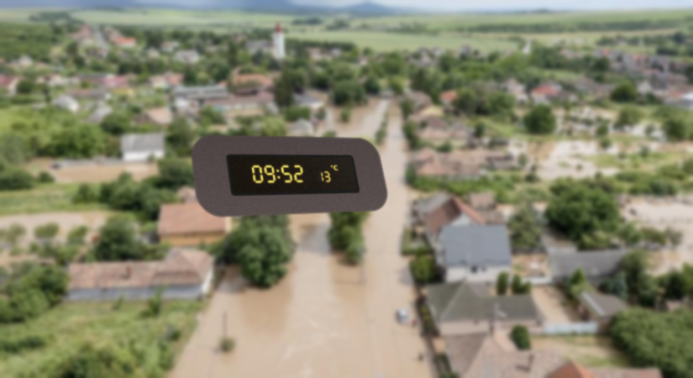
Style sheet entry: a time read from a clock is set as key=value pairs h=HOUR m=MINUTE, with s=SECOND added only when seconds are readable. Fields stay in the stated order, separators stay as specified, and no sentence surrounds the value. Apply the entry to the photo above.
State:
h=9 m=52
